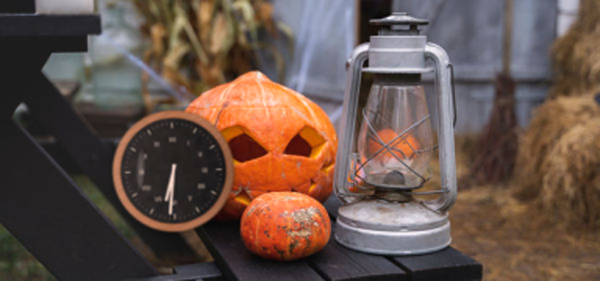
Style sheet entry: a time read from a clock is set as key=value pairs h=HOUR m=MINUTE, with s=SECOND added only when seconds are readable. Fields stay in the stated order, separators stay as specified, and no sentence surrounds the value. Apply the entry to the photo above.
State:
h=6 m=31
